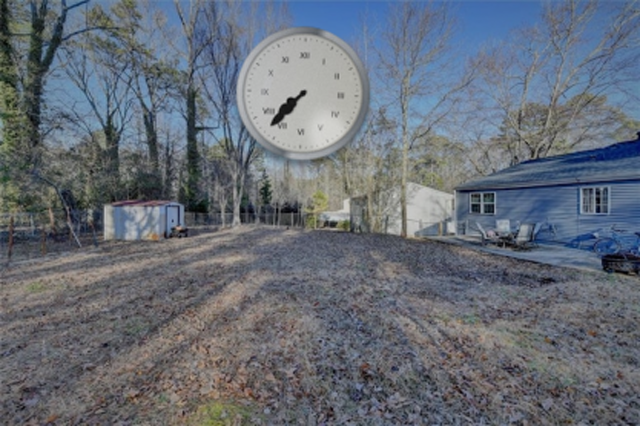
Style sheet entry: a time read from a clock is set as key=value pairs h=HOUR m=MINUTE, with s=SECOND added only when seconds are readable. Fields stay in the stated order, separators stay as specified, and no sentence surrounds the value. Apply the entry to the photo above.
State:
h=7 m=37
